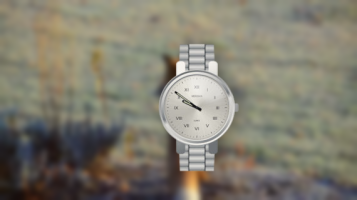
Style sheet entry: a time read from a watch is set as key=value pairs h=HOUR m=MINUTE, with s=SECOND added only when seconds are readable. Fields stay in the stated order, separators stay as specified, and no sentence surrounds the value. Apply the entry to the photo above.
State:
h=9 m=51
